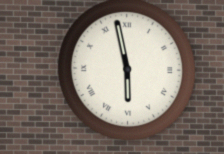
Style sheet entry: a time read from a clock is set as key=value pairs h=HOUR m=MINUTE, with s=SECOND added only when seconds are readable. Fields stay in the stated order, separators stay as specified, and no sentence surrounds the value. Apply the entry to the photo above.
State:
h=5 m=58
